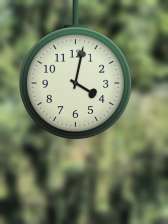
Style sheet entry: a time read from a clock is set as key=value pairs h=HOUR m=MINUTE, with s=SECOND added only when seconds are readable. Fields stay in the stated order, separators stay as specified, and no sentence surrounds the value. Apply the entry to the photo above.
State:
h=4 m=2
